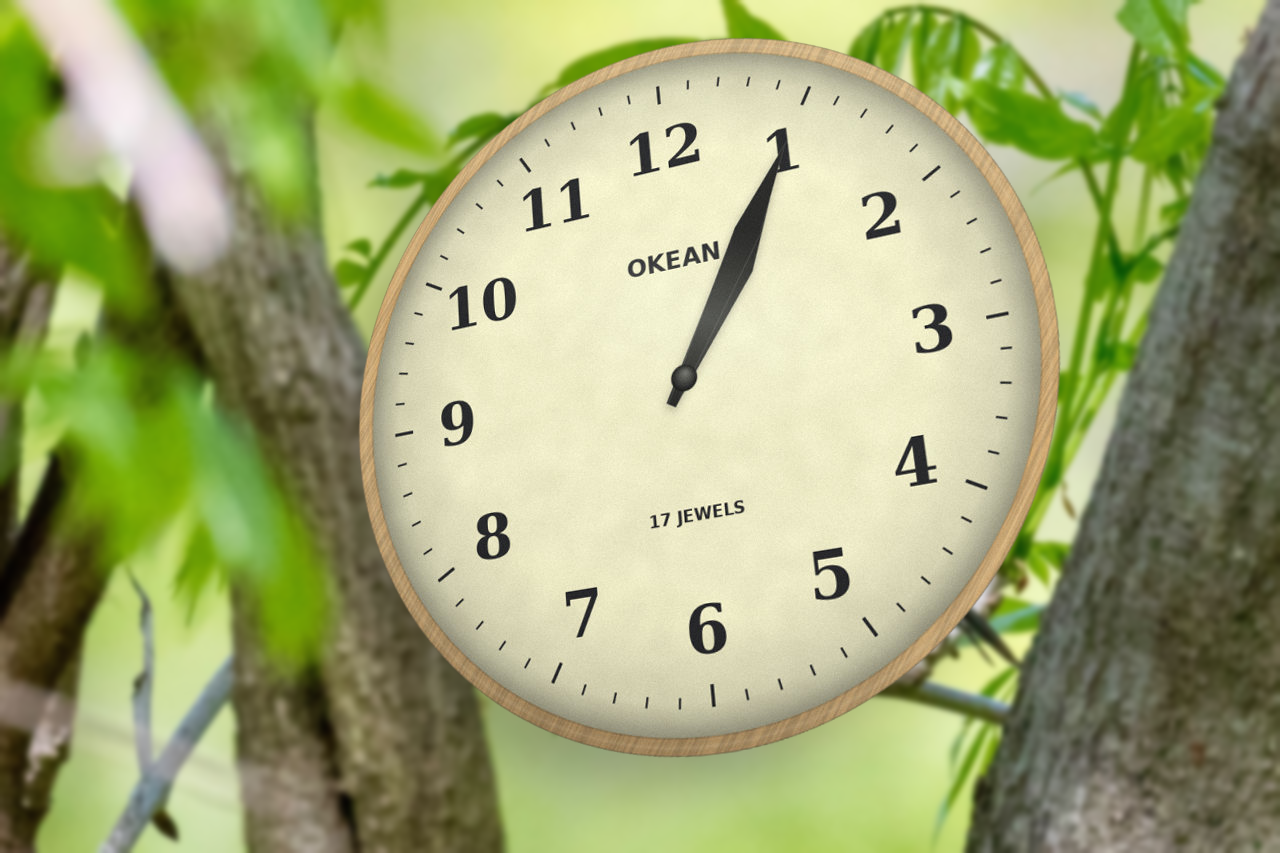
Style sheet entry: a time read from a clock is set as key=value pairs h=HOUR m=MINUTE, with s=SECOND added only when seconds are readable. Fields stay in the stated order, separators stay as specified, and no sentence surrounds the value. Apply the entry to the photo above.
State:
h=1 m=5
